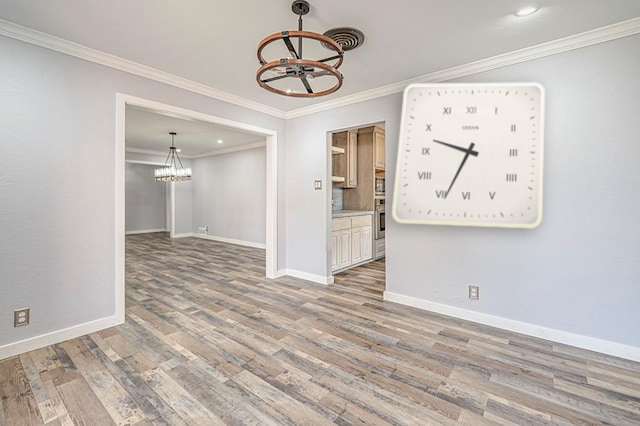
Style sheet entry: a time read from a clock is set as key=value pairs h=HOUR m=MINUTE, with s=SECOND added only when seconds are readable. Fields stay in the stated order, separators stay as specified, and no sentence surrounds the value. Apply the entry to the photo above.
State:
h=9 m=34
